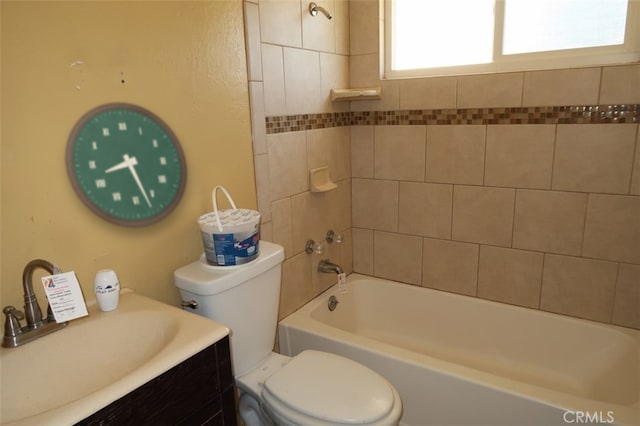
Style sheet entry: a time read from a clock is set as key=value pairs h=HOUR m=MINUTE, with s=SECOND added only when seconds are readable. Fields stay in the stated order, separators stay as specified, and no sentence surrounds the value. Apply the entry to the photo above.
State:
h=8 m=27
